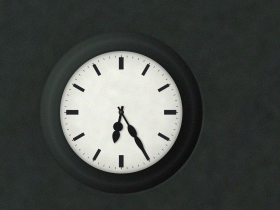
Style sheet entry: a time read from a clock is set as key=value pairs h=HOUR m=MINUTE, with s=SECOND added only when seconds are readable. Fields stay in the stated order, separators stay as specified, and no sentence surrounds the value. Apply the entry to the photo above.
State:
h=6 m=25
